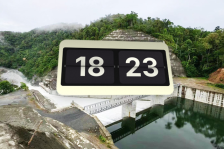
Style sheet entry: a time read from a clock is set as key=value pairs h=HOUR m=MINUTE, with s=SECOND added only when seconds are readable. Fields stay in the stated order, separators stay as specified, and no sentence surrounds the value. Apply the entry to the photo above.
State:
h=18 m=23
